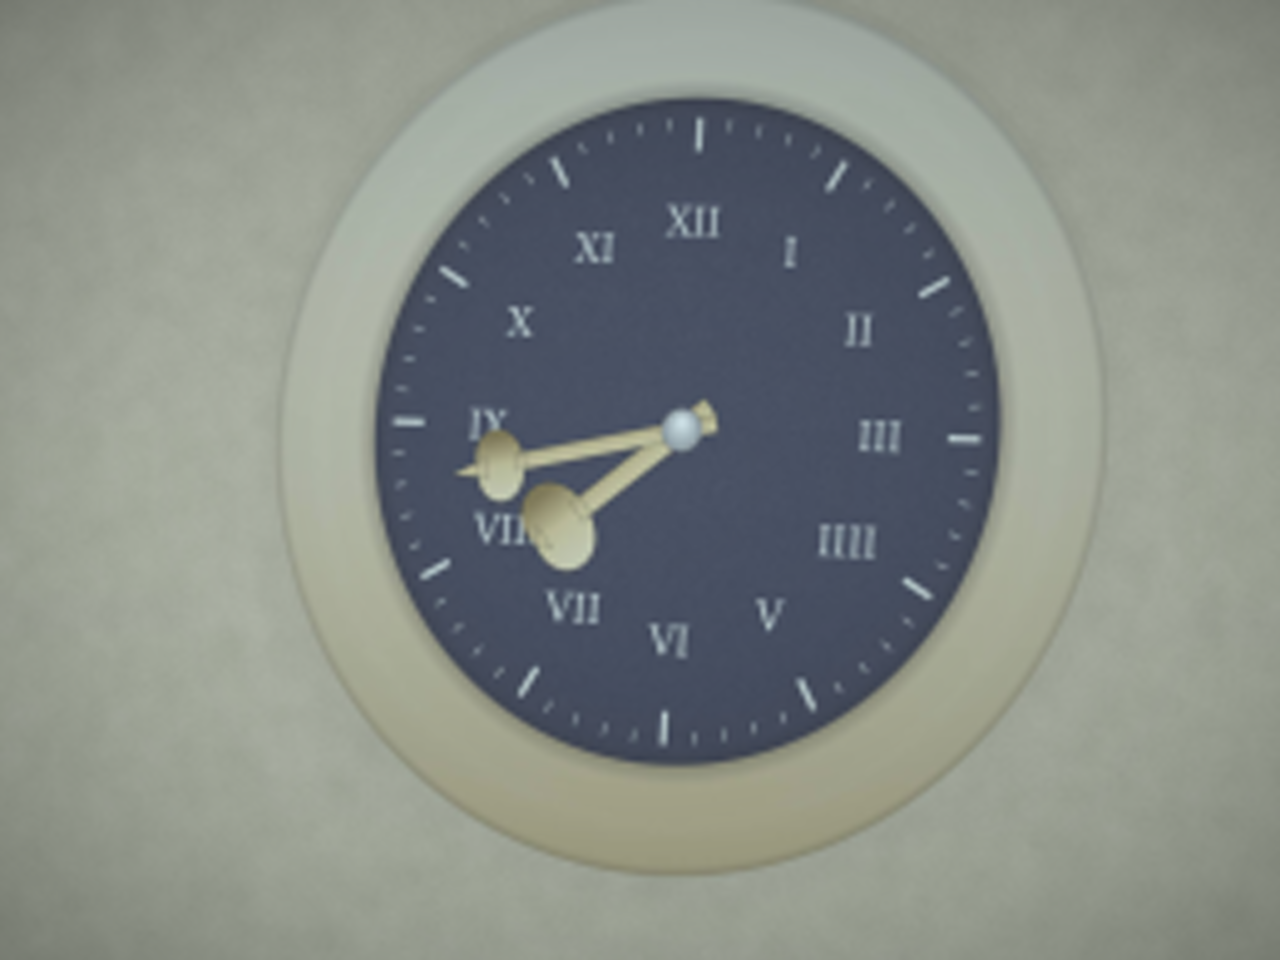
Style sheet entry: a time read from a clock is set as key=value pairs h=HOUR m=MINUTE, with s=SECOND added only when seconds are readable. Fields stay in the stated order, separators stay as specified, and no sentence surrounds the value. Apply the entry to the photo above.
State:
h=7 m=43
